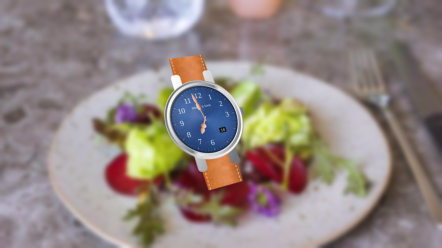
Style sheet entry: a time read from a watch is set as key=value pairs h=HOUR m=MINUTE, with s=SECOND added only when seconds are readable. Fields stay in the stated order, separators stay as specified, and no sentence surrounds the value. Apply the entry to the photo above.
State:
h=6 m=58
